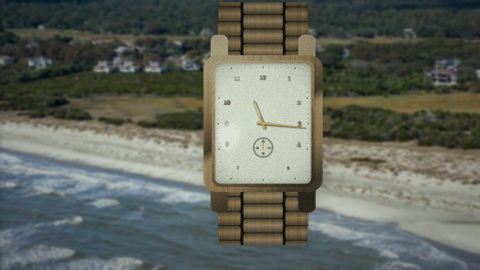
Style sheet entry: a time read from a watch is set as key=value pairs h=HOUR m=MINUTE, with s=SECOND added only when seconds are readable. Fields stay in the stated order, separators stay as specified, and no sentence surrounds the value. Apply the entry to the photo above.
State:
h=11 m=16
